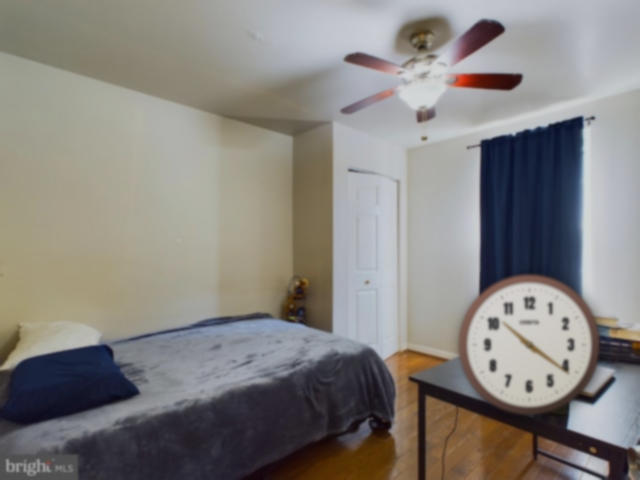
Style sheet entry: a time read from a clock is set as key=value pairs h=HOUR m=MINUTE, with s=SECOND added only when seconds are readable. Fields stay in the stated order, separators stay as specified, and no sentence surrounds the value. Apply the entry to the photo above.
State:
h=10 m=21
